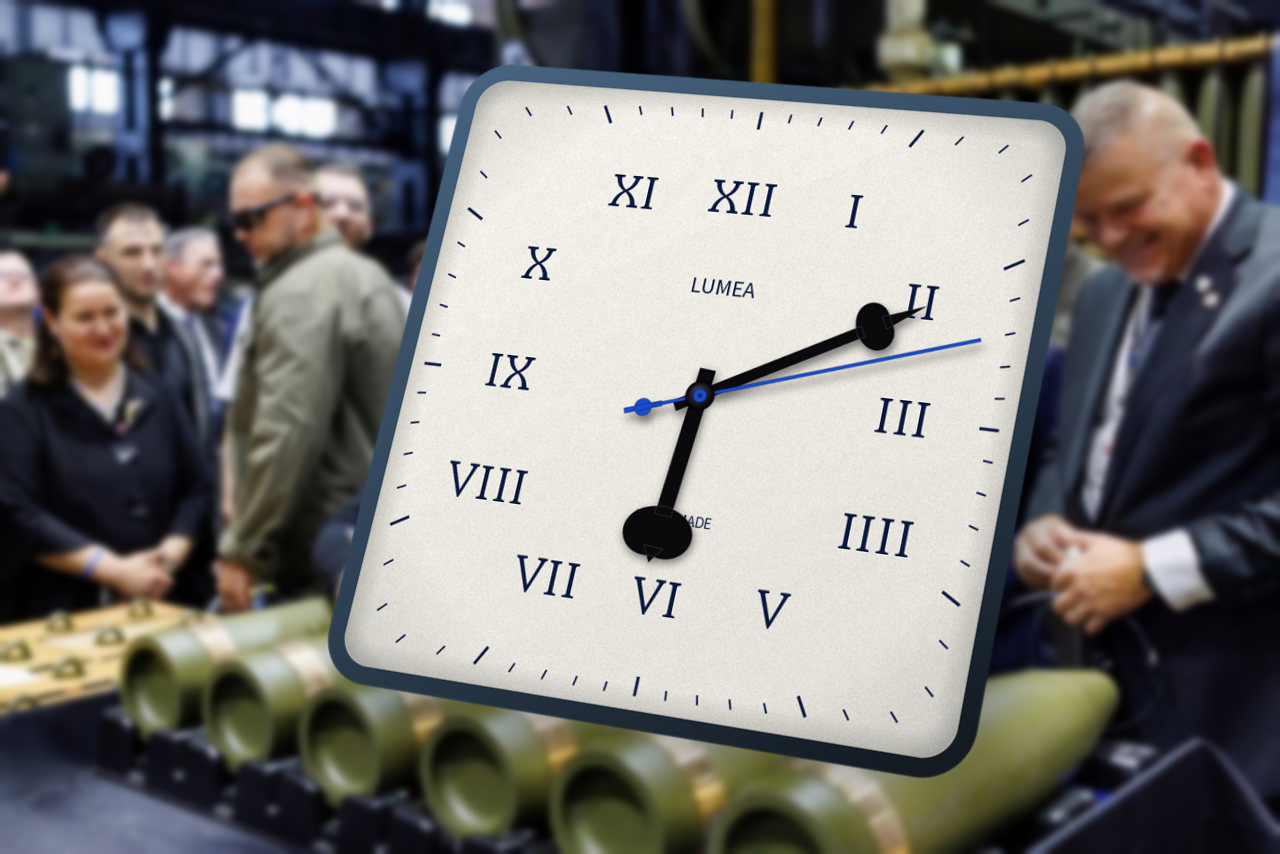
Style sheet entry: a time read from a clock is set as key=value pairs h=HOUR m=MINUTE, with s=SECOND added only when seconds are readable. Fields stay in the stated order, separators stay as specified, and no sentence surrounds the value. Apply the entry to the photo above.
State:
h=6 m=10 s=12
